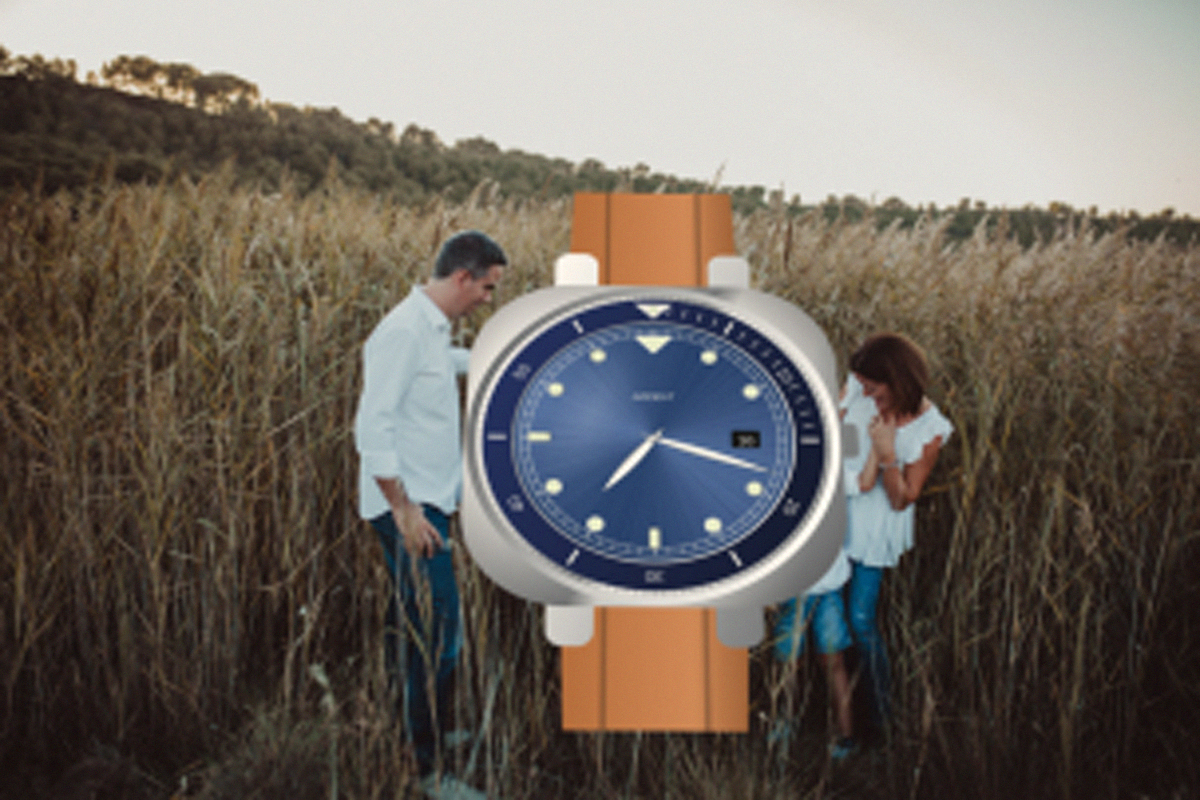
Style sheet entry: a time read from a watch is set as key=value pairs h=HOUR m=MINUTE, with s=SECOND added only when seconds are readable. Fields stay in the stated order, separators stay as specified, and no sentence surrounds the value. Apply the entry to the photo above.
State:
h=7 m=18
